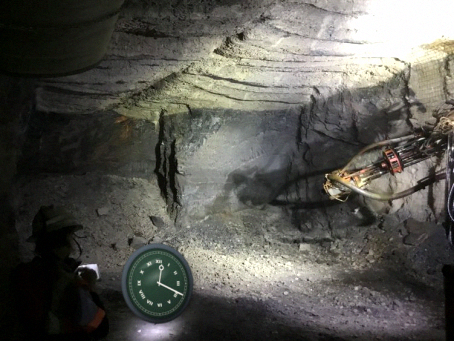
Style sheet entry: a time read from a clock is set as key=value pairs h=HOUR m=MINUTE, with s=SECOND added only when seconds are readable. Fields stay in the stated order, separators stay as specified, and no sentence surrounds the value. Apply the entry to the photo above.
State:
h=12 m=19
